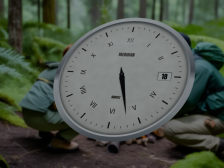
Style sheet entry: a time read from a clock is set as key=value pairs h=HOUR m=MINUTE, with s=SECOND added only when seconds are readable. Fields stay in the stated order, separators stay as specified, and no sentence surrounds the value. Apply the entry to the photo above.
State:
h=5 m=27
